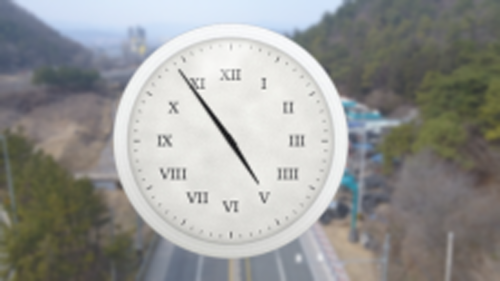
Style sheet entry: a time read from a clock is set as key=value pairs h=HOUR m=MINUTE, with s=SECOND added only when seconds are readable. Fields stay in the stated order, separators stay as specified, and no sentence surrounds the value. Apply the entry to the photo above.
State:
h=4 m=54
